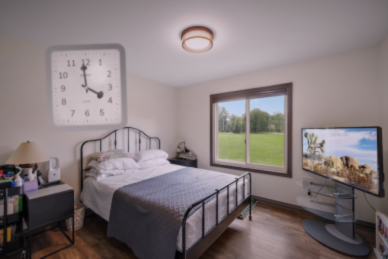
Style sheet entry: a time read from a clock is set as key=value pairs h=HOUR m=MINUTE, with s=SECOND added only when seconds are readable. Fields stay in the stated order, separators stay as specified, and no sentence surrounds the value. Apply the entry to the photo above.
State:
h=3 m=59
